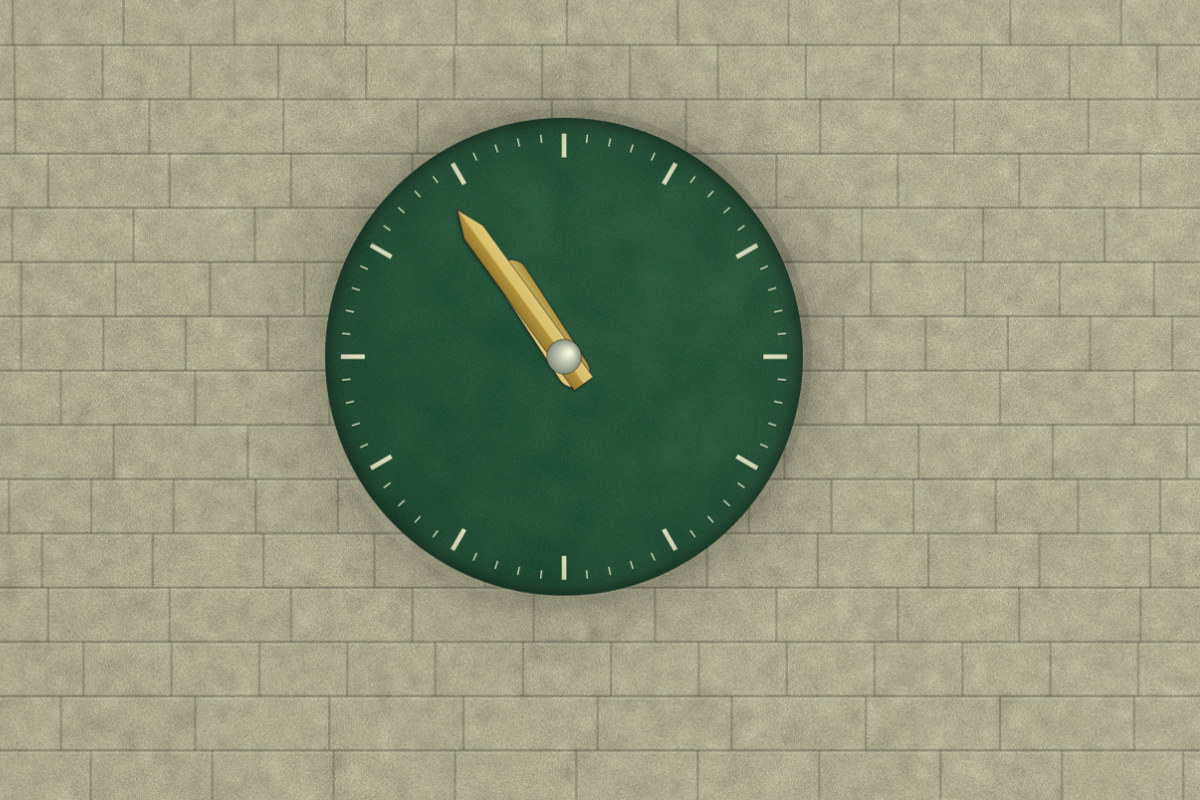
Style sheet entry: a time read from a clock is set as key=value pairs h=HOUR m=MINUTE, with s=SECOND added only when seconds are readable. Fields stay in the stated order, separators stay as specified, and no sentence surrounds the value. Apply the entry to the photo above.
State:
h=10 m=54
